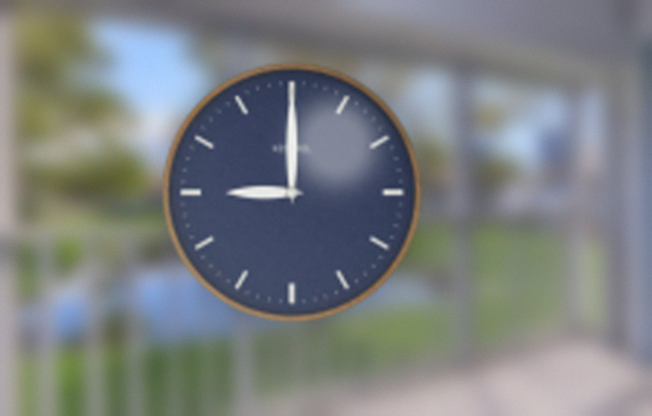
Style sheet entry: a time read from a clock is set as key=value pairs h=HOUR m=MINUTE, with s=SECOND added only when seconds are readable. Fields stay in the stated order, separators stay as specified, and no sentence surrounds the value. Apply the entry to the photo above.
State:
h=9 m=0
